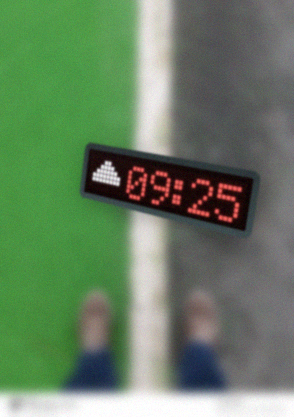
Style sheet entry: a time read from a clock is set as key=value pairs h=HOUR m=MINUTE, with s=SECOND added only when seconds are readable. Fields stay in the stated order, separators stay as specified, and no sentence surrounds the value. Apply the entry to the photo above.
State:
h=9 m=25
